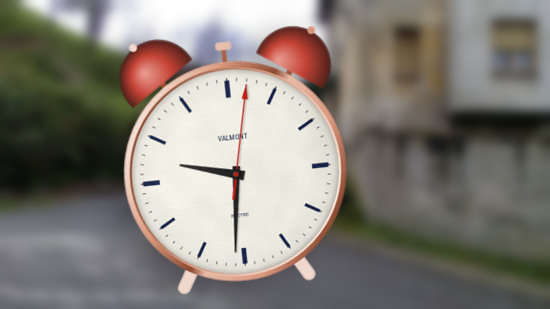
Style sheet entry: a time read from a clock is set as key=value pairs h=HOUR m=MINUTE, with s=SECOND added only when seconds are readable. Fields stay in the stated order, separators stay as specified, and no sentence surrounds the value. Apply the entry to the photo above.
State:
h=9 m=31 s=2
